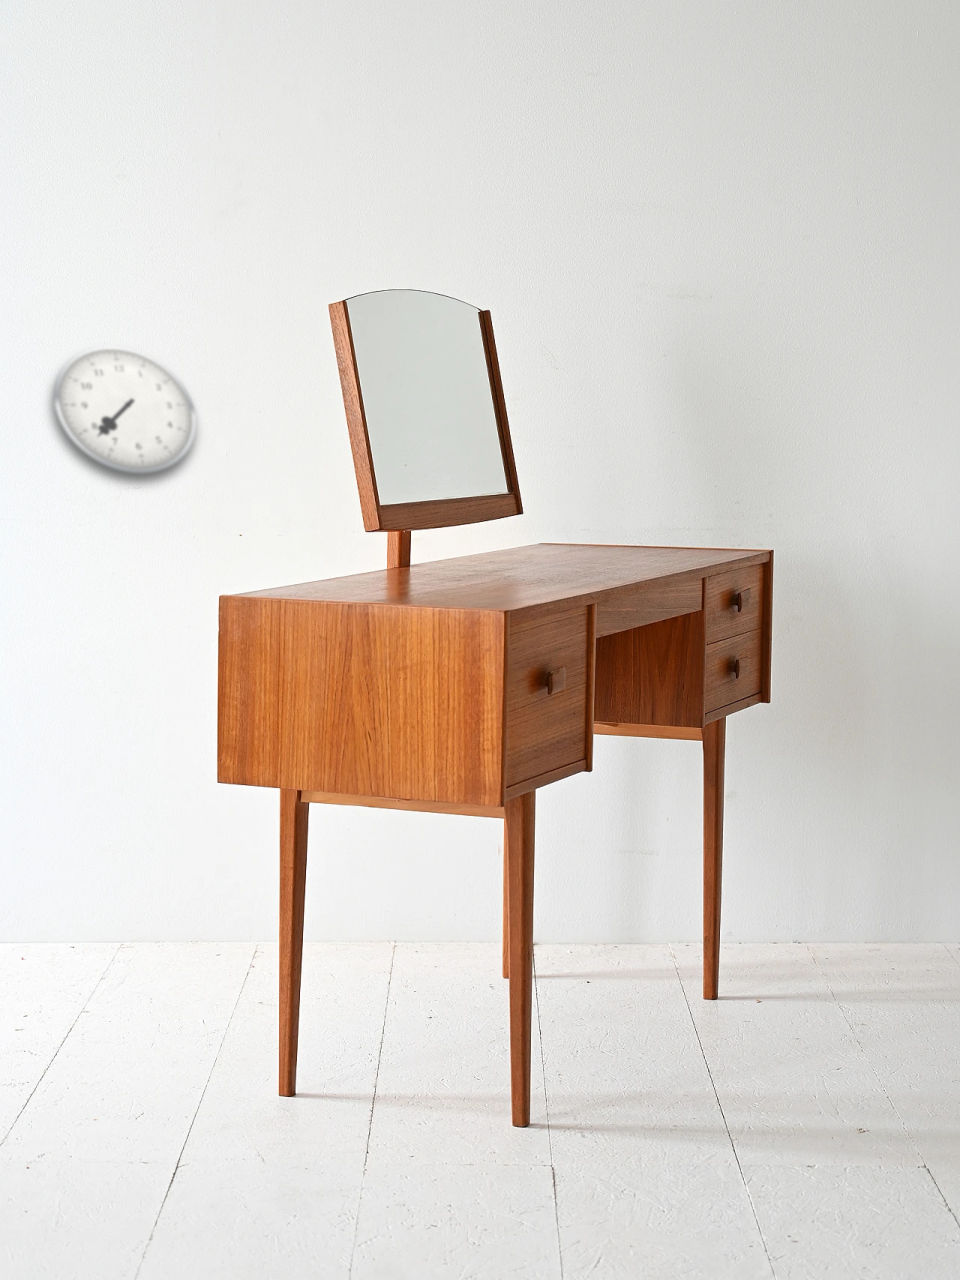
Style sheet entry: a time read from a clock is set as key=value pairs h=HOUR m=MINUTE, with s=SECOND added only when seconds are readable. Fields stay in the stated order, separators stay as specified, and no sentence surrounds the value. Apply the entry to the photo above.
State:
h=7 m=38
